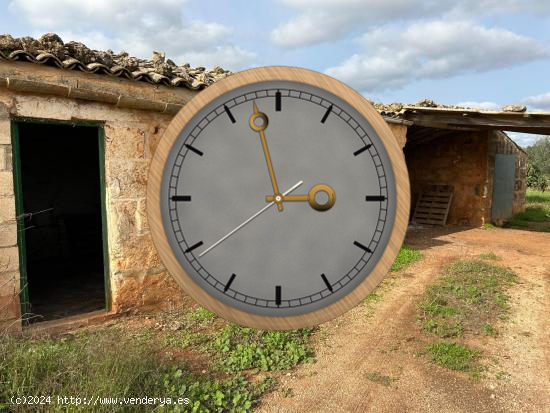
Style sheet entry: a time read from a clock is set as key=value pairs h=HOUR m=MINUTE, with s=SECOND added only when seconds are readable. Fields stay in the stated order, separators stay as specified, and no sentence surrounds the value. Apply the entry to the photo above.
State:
h=2 m=57 s=39
